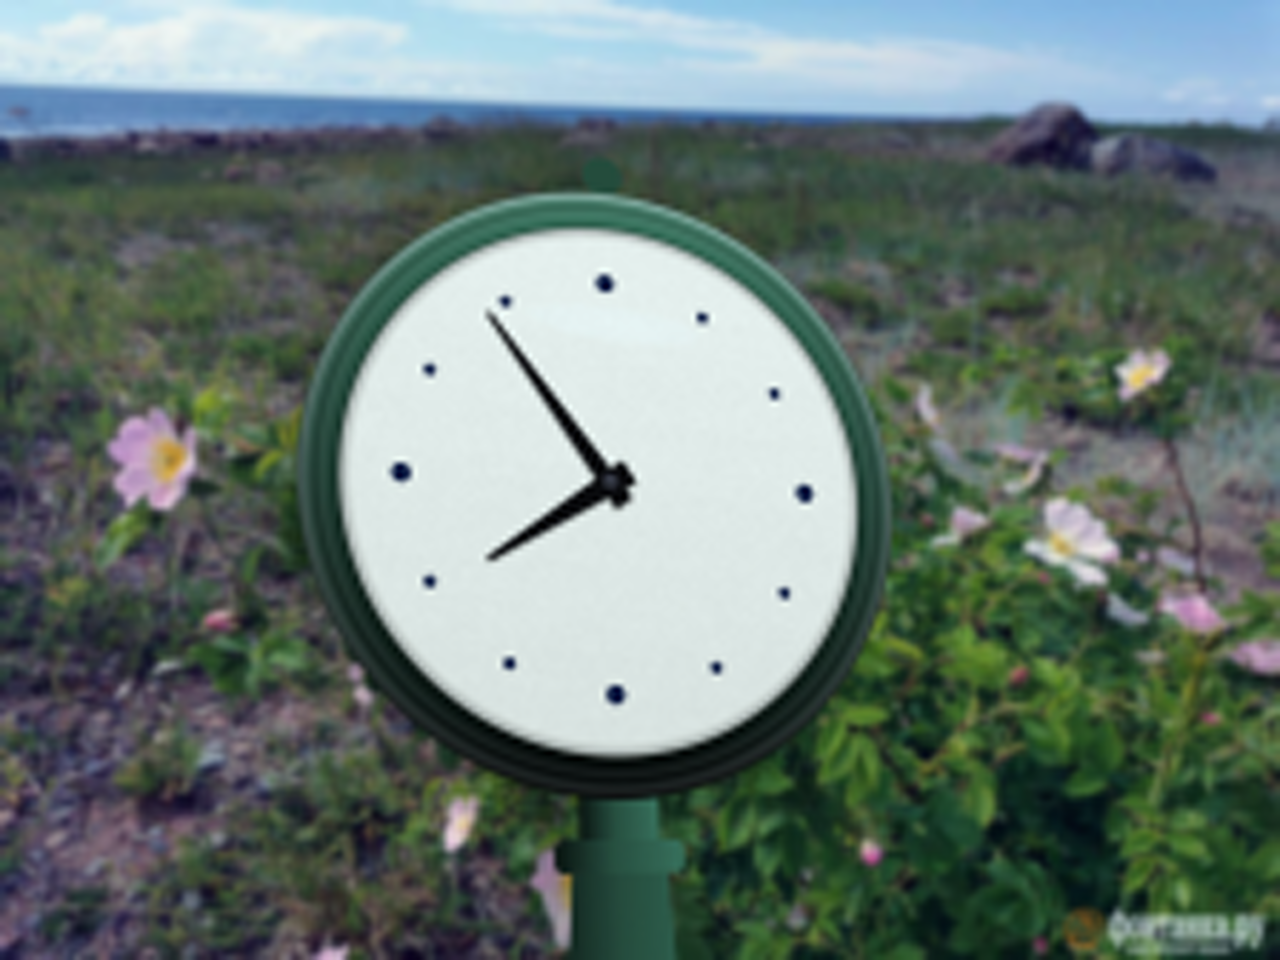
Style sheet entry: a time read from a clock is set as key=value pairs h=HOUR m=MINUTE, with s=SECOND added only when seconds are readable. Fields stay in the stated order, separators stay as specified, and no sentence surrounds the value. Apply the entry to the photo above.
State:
h=7 m=54
